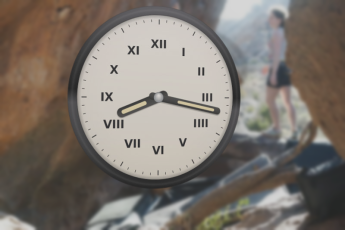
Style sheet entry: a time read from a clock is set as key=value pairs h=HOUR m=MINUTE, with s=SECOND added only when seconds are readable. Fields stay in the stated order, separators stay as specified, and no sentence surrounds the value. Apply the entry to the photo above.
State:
h=8 m=17
